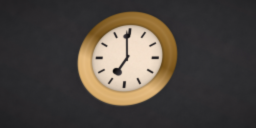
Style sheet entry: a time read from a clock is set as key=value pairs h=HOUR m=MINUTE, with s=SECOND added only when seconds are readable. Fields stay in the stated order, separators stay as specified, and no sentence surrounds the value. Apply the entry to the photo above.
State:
h=6 m=59
